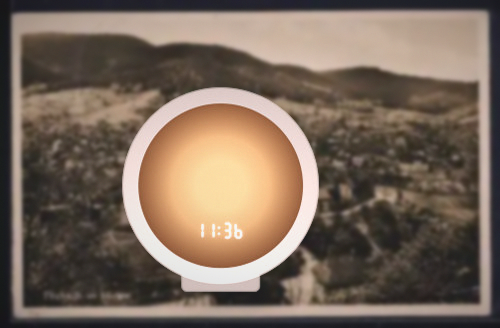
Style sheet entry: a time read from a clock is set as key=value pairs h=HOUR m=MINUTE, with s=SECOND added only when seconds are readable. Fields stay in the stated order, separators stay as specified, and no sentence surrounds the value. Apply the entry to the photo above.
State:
h=11 m=36
